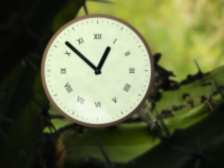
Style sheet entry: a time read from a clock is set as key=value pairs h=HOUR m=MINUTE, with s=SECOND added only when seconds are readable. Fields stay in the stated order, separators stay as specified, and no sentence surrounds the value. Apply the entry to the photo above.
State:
h=12 m=52
